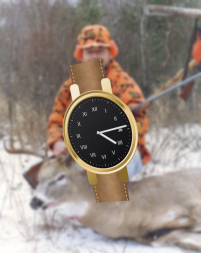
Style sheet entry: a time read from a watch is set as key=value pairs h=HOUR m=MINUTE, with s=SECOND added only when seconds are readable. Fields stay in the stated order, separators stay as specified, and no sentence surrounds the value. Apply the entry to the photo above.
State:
h=4 m=14
